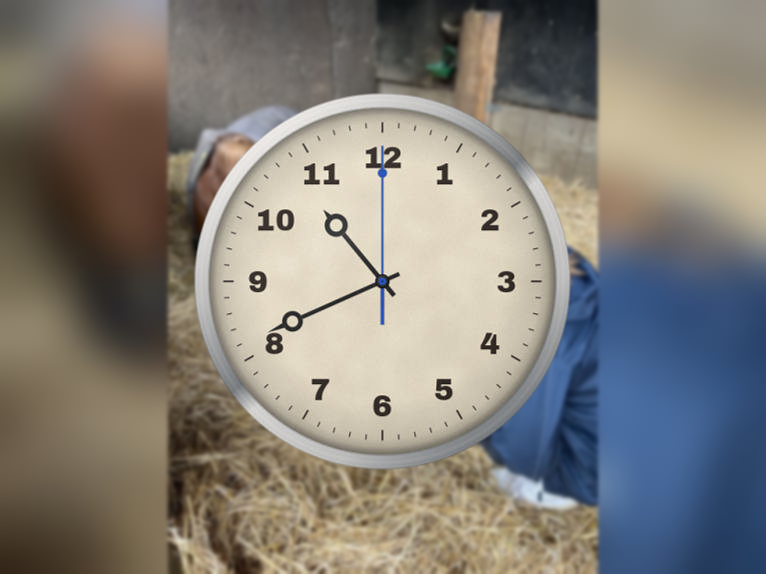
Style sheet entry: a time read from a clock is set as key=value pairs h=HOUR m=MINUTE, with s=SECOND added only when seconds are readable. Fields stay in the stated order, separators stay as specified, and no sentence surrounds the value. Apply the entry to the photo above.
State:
h=10 m=41 s=0
